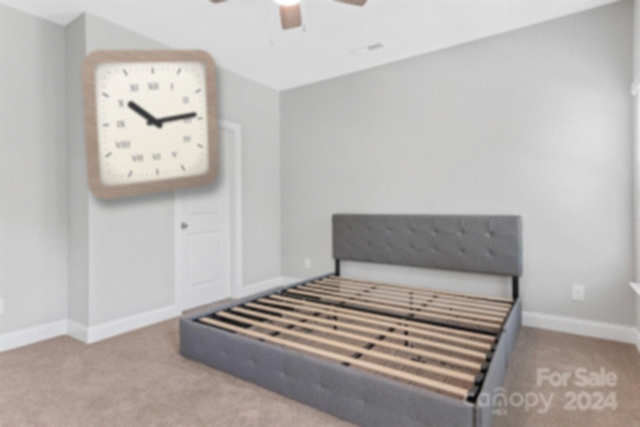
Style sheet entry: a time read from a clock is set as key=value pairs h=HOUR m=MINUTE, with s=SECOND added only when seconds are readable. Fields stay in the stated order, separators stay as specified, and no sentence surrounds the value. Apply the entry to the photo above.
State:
h=10 m=14
